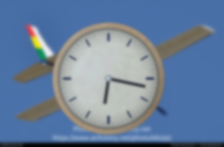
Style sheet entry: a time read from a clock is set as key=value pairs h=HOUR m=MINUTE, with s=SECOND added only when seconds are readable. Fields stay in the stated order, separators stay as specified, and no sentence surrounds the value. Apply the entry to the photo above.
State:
h=6 m=17
